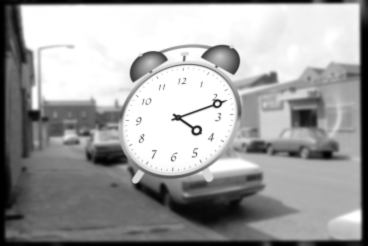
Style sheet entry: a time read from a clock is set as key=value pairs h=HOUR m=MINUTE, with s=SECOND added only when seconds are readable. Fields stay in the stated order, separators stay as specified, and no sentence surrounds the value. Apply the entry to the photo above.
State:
h=4 m=12
